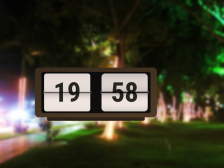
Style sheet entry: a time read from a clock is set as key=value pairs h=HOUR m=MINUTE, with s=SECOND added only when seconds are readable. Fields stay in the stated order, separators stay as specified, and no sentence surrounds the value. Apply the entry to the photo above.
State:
h=19 m=58
